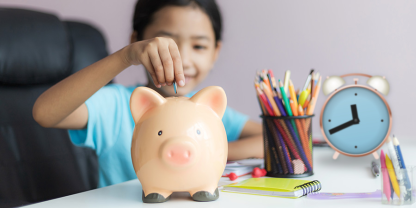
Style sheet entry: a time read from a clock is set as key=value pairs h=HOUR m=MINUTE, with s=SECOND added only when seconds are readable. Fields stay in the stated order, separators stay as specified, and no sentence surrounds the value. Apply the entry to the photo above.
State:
h=11 m=41
